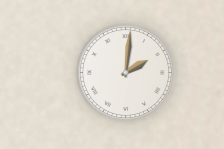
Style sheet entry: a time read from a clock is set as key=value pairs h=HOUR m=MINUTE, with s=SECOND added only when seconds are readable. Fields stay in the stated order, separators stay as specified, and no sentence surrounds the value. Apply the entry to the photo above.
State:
h=2 m=1
